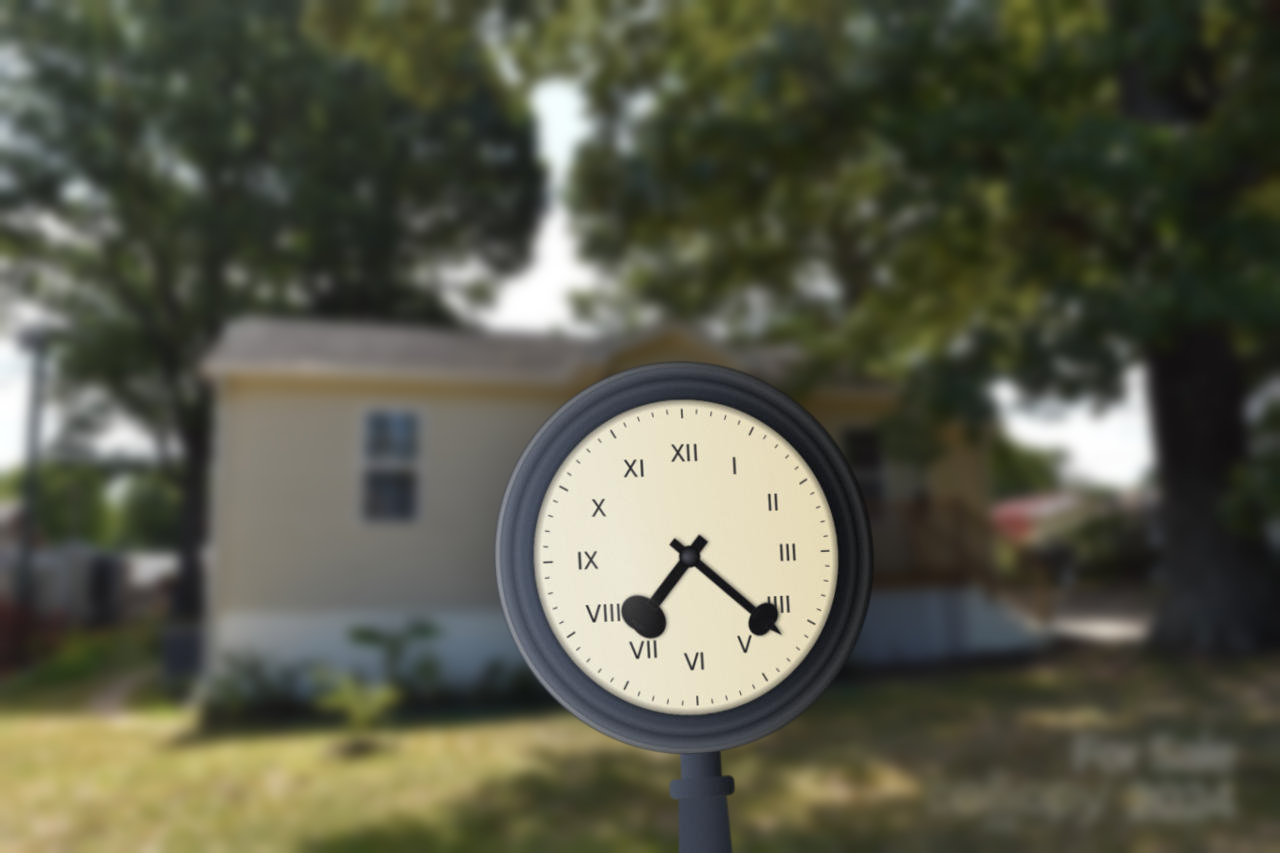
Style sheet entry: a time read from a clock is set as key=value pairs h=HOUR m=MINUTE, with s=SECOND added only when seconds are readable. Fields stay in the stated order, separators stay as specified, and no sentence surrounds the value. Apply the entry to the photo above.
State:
h=7 m=22
